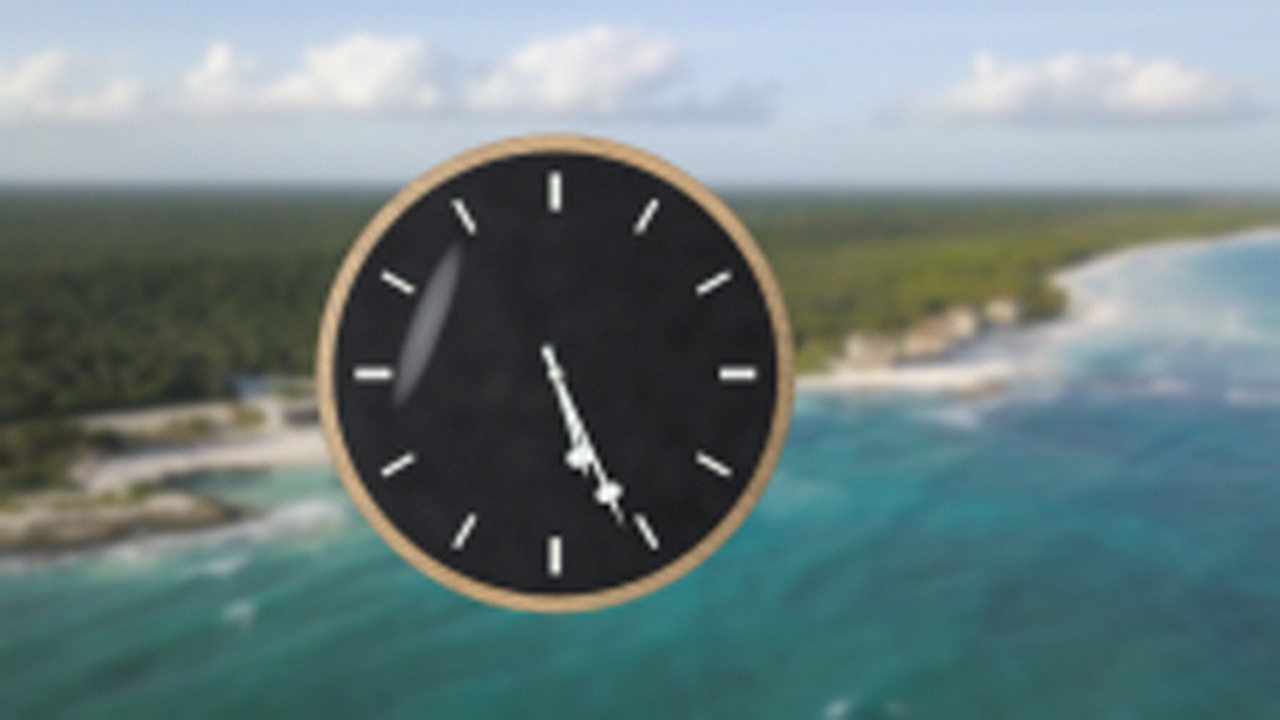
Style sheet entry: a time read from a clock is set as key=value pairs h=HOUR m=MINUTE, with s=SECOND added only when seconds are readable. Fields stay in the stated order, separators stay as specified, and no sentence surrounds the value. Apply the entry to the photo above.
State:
h=5 m=26
